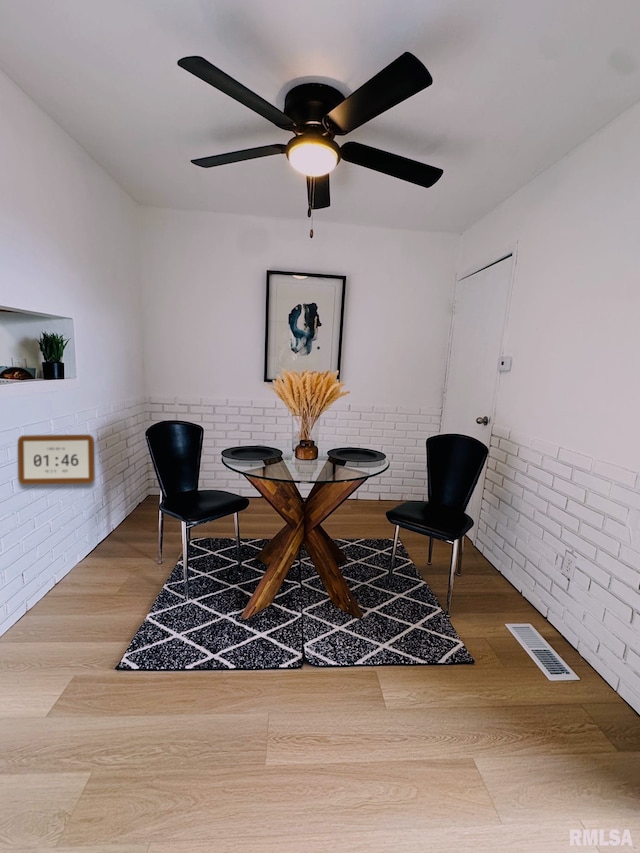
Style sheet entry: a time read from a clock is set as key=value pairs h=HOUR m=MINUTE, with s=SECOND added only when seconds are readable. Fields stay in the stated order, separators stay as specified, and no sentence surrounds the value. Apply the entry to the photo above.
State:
h=1 m=46
